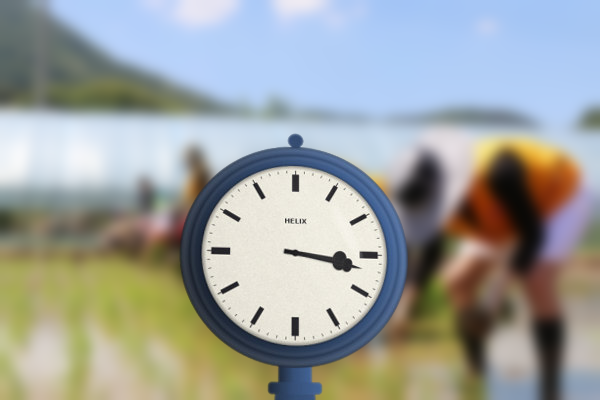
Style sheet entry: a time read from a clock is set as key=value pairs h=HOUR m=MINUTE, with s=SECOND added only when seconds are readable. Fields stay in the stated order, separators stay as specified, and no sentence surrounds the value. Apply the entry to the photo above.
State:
h=3 m=17
